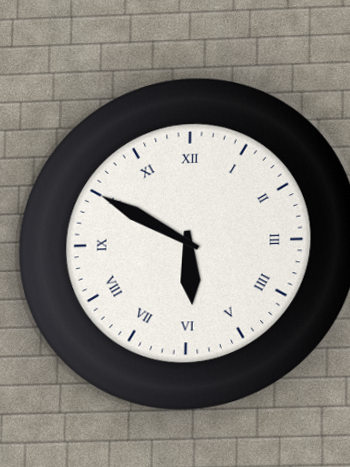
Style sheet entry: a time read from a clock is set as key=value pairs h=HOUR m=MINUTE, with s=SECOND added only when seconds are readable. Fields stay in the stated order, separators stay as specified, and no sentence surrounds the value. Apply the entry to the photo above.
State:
h=5 m=50
